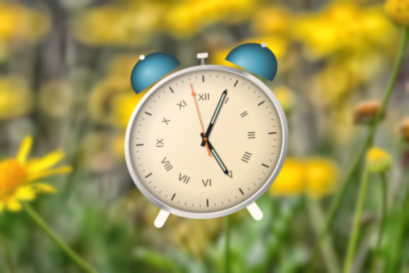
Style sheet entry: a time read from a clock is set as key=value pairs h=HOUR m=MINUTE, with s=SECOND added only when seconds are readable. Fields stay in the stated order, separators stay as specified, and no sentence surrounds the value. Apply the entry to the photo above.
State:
h=5 m=3 s=58
